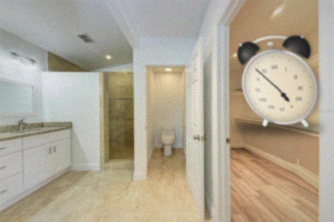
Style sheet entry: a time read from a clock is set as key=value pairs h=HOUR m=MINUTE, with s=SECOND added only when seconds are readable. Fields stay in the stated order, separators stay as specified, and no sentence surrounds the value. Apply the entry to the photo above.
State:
h=4 m=53
